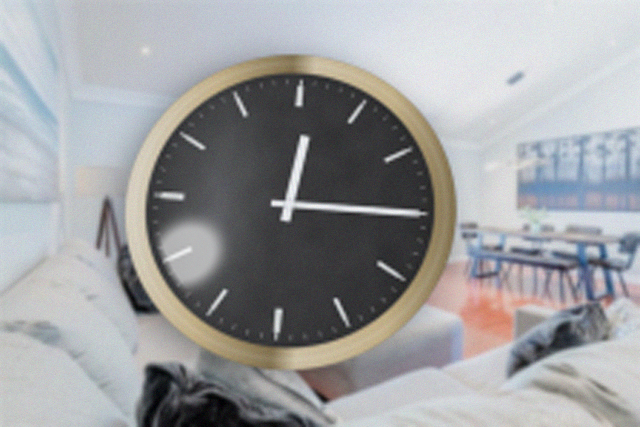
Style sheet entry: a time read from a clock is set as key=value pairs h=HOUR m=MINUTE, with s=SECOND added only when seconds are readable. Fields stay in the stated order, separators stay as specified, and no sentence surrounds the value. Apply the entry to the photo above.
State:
h=12 m=15
